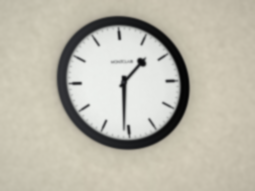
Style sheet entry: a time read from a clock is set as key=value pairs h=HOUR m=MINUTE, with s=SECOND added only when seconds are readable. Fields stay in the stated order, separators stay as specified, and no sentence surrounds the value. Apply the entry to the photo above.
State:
h=1 m=31
